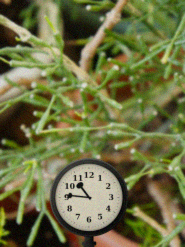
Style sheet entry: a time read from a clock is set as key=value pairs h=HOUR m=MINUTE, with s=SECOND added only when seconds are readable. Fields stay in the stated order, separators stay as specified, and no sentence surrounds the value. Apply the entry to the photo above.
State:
h=10 m=46
